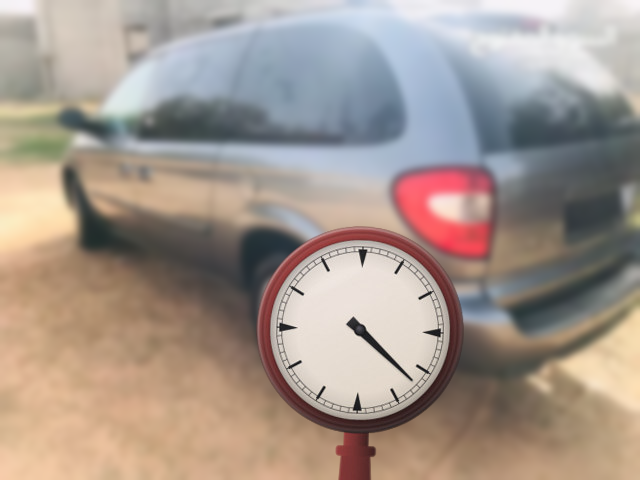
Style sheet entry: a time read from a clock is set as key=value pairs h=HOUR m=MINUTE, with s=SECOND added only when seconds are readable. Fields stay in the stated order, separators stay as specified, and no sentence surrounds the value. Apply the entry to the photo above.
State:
h=4 m=22
